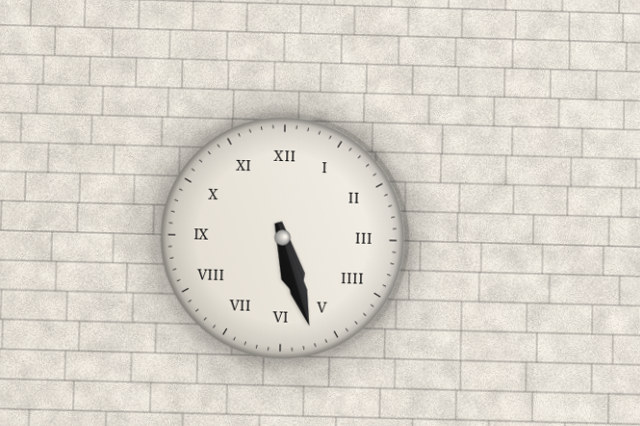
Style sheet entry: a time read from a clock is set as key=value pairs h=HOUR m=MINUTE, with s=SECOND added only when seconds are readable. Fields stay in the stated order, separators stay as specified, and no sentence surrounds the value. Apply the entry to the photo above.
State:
h=5 m=27
